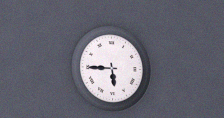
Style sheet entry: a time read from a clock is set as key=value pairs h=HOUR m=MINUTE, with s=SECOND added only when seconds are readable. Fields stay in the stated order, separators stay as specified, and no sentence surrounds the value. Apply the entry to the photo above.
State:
h=5 m=45
